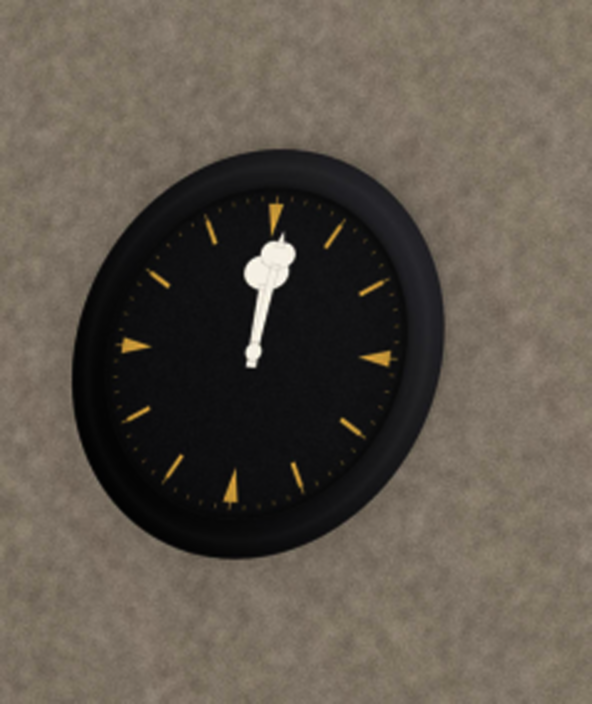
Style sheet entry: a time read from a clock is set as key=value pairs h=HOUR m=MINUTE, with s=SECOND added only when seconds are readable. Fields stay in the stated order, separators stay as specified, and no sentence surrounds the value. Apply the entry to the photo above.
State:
h=12 m=1
